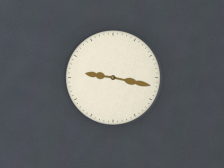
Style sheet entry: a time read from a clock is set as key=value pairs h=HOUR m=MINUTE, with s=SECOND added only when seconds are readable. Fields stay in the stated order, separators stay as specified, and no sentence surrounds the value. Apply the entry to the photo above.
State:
h=9 m=17
